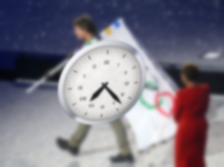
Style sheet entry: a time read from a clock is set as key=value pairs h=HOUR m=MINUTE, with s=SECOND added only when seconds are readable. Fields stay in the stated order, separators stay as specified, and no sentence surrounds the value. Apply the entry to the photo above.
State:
h=7 m=23
